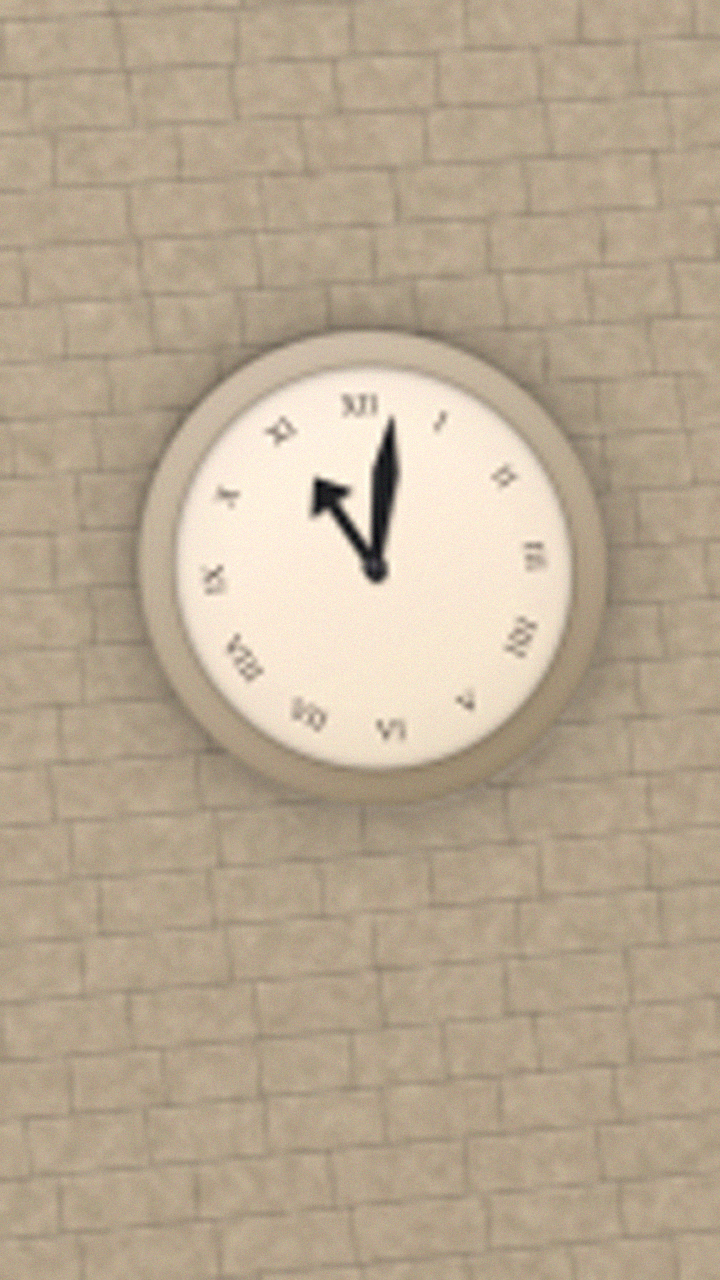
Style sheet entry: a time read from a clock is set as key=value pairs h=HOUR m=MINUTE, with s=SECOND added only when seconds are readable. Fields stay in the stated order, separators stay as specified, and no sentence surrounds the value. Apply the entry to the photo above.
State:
h=11 m=2
